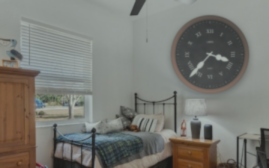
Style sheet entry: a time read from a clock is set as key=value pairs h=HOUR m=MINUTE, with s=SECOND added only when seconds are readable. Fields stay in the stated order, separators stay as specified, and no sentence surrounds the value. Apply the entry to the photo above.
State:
h=3 m=37
